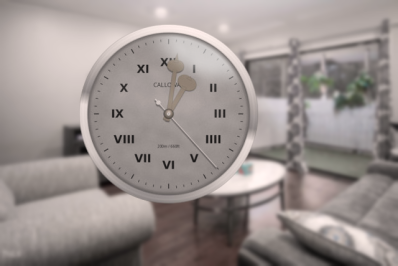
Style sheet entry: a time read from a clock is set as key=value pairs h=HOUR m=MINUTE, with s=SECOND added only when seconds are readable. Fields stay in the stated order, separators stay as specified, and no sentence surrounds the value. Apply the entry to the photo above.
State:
h=1 m=1 s=23
